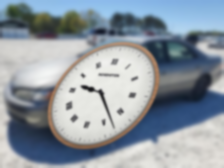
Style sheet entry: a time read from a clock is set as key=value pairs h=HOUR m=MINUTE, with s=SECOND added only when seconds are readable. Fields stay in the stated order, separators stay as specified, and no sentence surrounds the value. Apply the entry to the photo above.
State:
h=9 m=23
